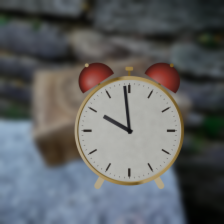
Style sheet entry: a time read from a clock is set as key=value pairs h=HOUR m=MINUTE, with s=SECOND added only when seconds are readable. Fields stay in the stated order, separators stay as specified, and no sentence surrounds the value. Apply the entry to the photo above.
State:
h=9 m=59
